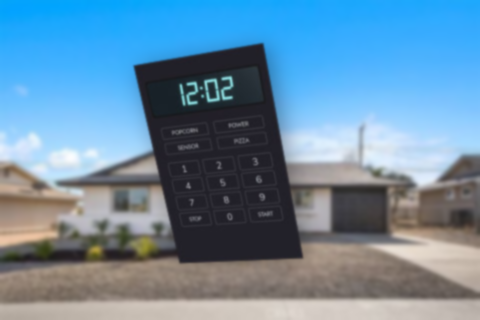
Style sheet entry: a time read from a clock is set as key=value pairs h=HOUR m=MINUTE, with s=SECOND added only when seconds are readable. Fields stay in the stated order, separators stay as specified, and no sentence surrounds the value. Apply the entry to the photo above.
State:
h=12 m=2
